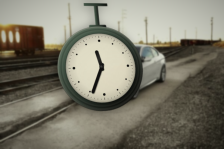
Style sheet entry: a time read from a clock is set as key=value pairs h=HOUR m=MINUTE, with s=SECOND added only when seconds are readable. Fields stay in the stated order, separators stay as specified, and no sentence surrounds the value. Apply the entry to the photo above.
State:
h=11 m=34
